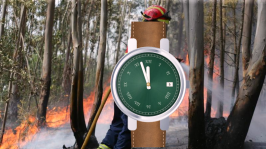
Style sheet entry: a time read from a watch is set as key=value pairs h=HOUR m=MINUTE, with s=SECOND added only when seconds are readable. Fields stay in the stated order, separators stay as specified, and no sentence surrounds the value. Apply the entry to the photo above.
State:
h=11 m=57
